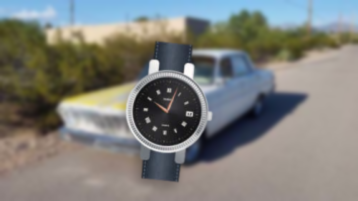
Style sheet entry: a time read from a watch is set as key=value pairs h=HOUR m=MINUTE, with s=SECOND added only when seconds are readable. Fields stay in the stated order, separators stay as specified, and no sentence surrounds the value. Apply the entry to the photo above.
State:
h=10 m=3
